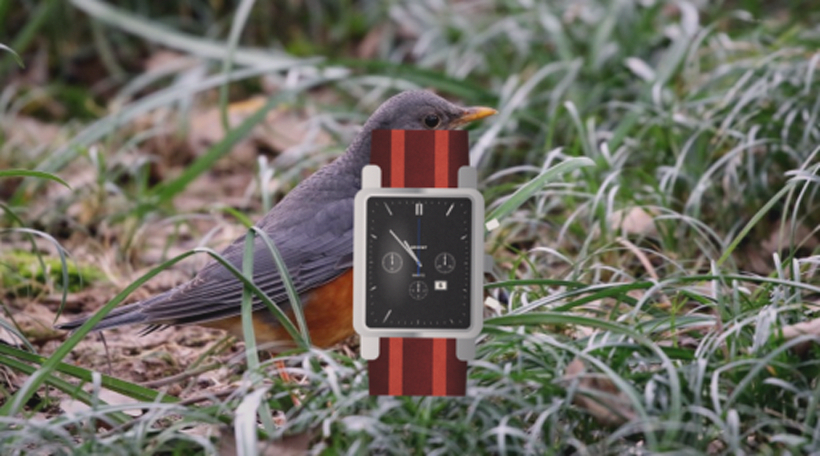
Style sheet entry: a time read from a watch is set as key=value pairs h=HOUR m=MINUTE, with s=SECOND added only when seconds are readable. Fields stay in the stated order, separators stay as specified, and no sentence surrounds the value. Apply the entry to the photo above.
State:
h=10 m=53
